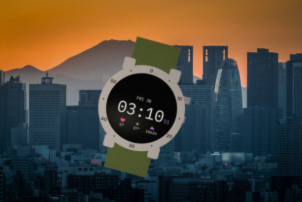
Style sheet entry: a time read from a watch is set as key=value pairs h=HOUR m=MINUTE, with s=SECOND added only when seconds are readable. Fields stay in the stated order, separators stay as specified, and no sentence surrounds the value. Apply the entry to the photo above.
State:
h=3 m=10
